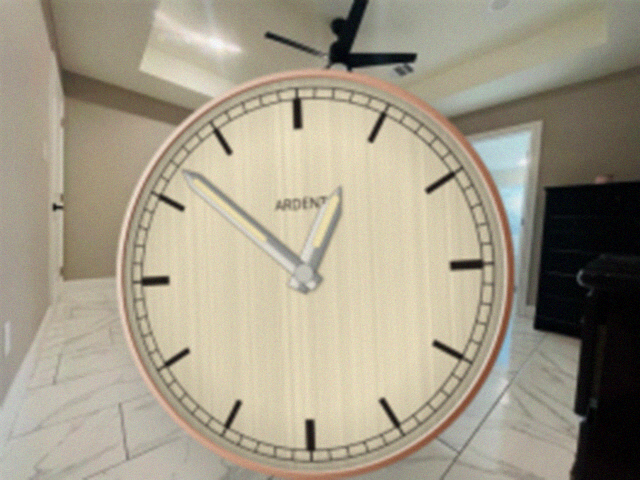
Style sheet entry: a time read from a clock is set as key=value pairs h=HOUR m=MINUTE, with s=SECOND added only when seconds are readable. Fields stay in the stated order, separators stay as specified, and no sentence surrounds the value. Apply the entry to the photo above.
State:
h=12 m=52
